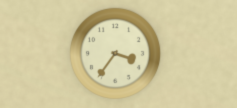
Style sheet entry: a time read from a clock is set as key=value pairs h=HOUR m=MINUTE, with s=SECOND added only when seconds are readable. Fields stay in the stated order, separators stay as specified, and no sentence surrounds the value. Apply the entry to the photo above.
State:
h=3 m=36
